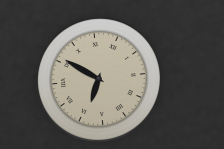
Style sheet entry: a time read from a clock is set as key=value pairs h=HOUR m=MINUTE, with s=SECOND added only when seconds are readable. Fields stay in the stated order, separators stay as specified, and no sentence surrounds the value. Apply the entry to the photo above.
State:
h=5 m=46
